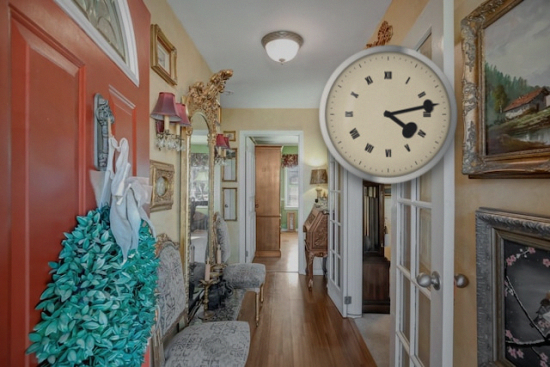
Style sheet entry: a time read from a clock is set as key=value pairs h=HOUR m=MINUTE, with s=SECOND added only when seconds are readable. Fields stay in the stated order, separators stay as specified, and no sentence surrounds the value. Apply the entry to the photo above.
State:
h=4 m=13
